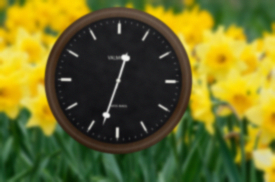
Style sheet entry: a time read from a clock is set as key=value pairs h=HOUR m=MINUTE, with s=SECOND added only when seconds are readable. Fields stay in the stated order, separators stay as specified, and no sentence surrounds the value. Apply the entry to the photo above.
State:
h=12 m=33
